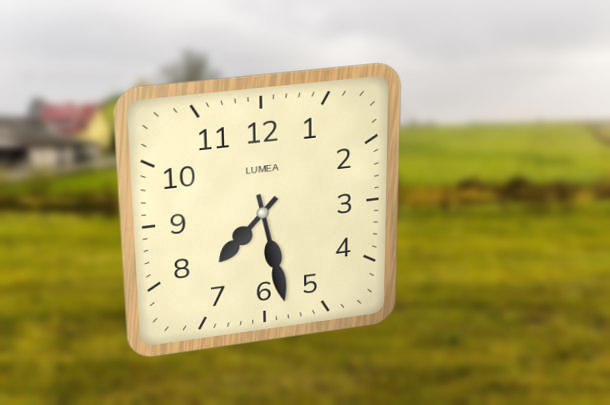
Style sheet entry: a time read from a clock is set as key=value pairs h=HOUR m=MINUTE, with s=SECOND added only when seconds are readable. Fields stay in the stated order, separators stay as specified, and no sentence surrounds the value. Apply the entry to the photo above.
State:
h=7 m=28
